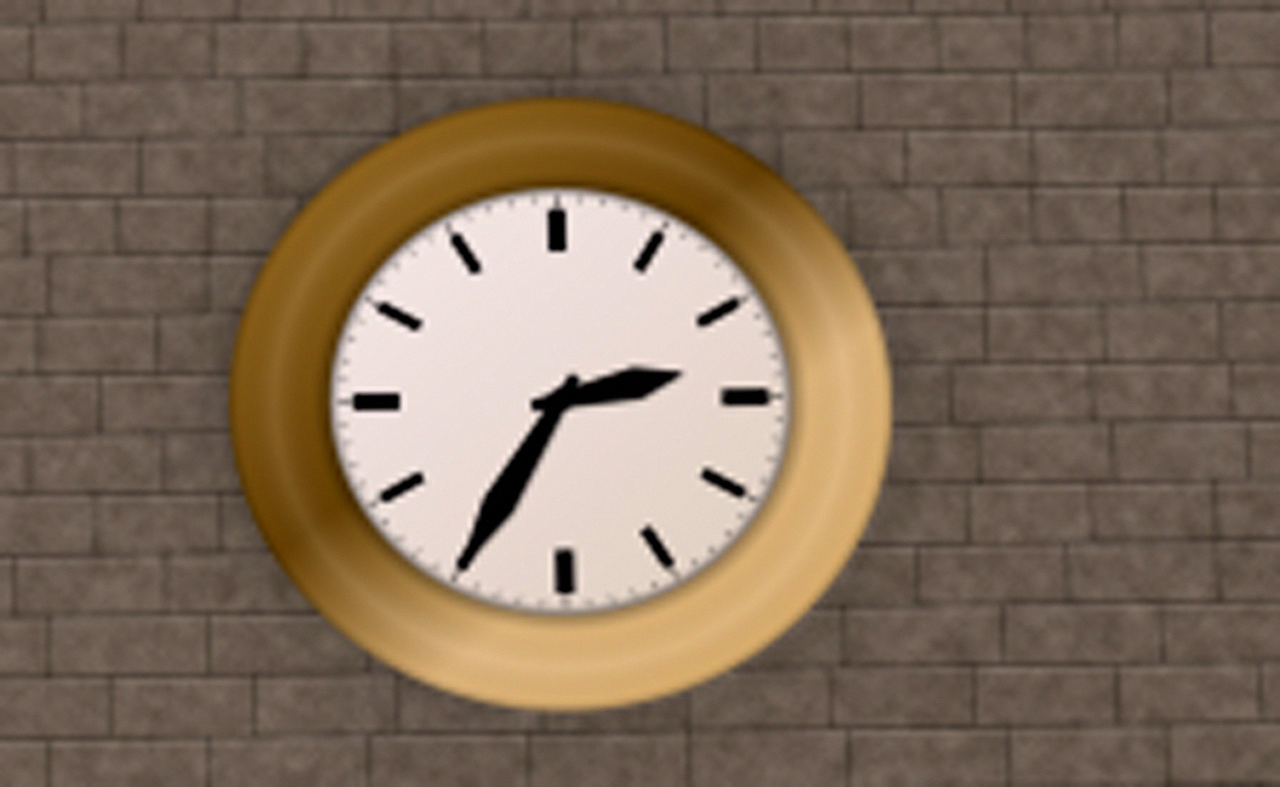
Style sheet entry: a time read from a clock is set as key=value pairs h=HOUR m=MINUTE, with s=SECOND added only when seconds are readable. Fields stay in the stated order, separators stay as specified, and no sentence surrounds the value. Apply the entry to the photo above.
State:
h=2 m=35
